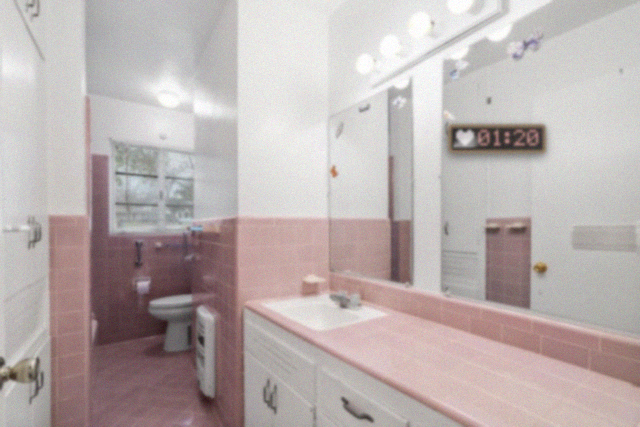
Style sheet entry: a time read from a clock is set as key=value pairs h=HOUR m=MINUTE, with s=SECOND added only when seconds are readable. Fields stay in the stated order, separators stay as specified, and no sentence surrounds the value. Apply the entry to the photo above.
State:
h=1 m=20
